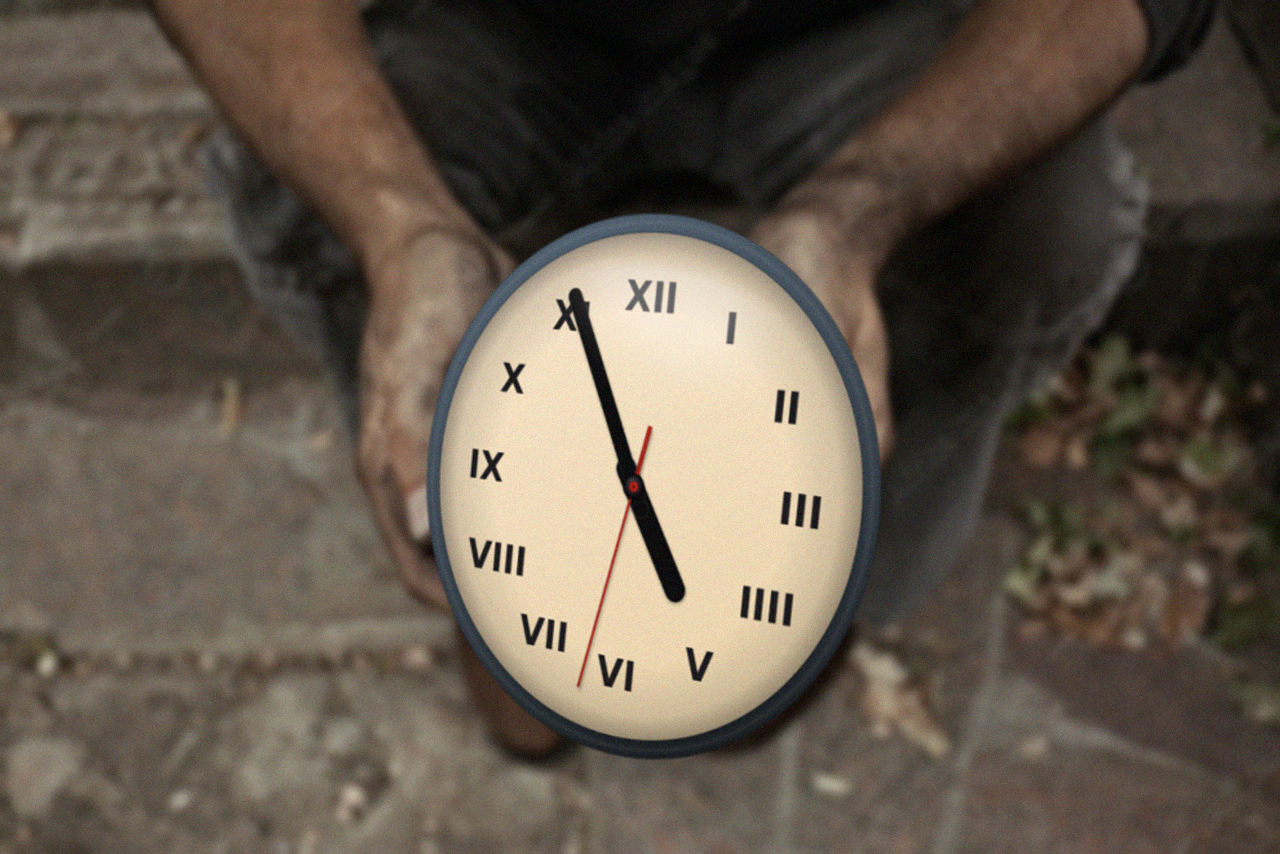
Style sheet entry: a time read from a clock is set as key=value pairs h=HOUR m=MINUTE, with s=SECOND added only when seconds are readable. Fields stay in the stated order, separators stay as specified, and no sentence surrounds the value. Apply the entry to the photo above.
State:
h=4 m=55 s=32
